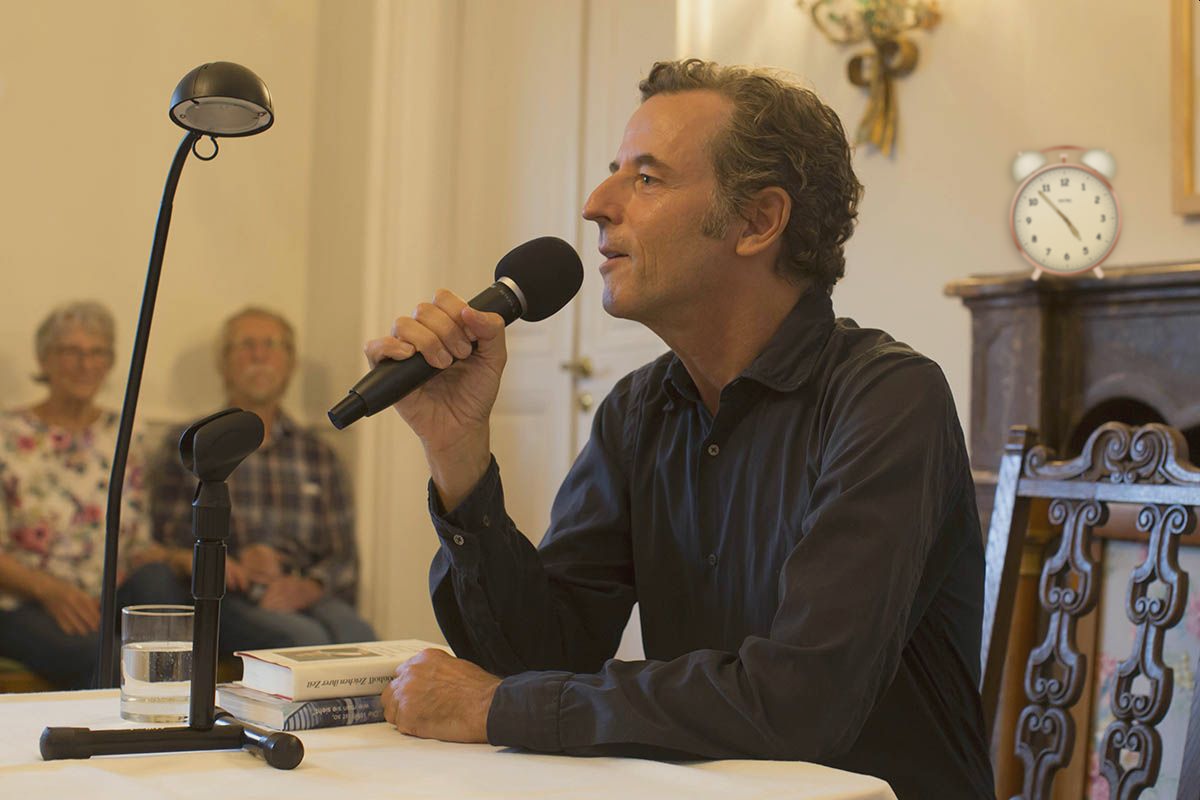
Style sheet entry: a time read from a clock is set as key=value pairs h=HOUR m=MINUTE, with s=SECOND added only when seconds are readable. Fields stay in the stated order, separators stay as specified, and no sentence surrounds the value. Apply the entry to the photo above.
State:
h=4 m=53
